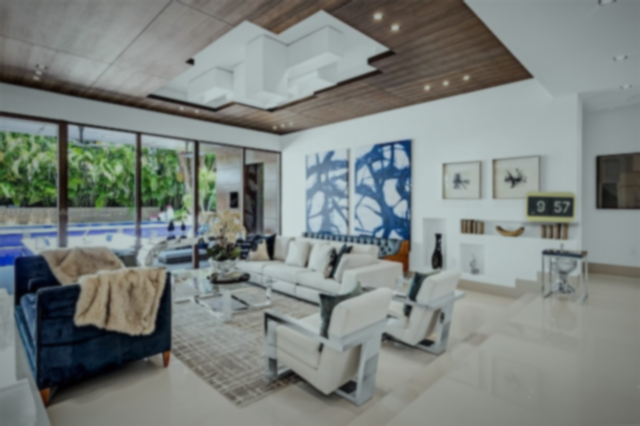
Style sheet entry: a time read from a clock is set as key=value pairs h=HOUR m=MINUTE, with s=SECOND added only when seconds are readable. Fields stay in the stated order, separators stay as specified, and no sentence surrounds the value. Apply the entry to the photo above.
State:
h=9 m=57
